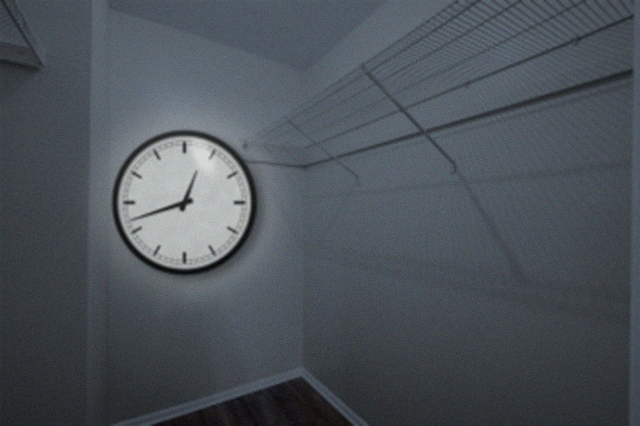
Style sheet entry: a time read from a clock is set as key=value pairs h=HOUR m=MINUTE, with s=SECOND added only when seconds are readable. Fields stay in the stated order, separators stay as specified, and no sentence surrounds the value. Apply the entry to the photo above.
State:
h=12 m=42
